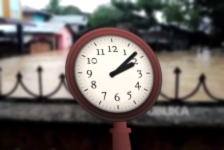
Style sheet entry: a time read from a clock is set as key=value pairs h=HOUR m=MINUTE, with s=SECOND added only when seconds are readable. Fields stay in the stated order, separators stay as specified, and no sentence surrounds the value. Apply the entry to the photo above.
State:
h=2 m=8
